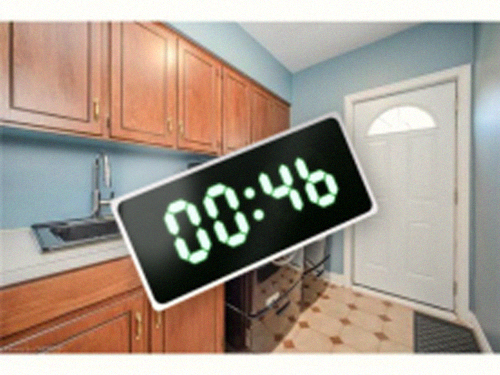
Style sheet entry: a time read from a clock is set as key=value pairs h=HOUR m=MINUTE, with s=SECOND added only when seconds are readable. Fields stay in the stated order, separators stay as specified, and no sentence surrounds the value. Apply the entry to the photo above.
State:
h=0 m=46
